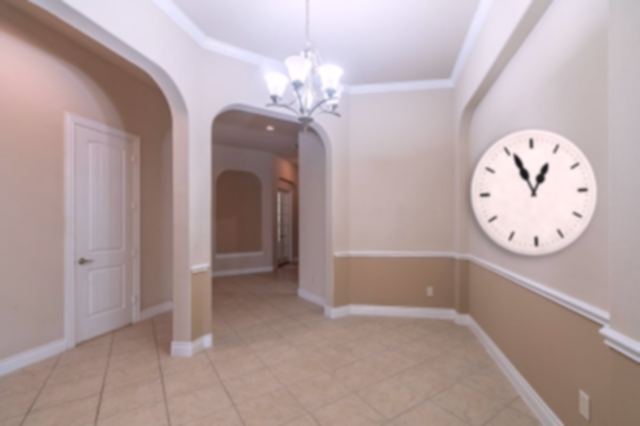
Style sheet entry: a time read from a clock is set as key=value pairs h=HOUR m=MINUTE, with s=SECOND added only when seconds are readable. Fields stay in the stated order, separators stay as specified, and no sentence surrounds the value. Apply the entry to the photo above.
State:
h=12 m=56
